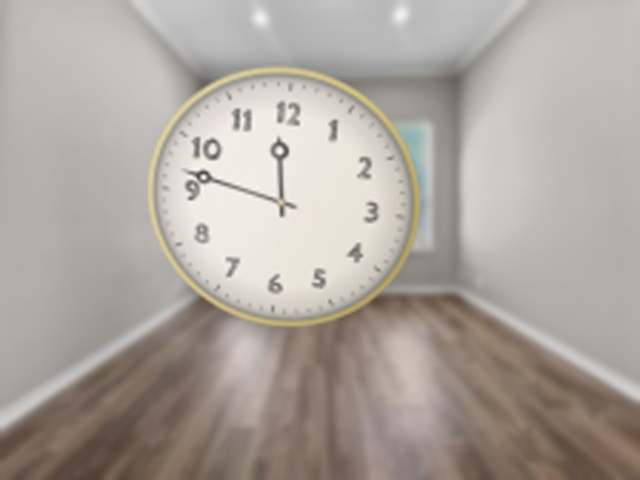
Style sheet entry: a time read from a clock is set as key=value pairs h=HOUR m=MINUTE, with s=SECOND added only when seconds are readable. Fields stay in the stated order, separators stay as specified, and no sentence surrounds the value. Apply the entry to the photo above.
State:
h=11 m=47
